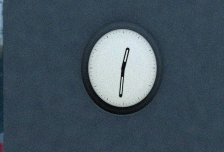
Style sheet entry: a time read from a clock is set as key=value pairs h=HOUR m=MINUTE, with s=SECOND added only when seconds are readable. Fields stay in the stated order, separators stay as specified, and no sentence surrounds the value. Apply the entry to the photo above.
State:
h=12 m=31
